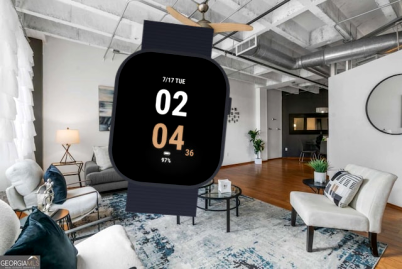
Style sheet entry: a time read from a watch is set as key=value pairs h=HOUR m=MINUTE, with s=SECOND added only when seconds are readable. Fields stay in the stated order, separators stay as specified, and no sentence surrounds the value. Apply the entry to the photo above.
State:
h=2 m=4 s=36
